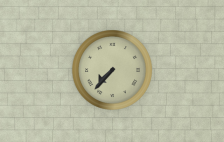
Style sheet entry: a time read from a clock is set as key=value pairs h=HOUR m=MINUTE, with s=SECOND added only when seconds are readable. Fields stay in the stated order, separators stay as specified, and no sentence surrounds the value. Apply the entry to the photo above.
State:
h=7 m=37
